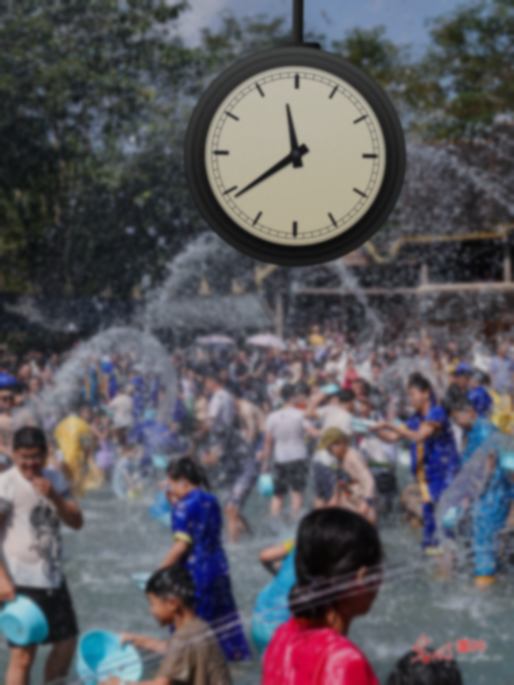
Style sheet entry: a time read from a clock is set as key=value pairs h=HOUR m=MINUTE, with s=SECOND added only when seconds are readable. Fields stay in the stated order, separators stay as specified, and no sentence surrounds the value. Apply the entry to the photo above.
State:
h=11 m=39
